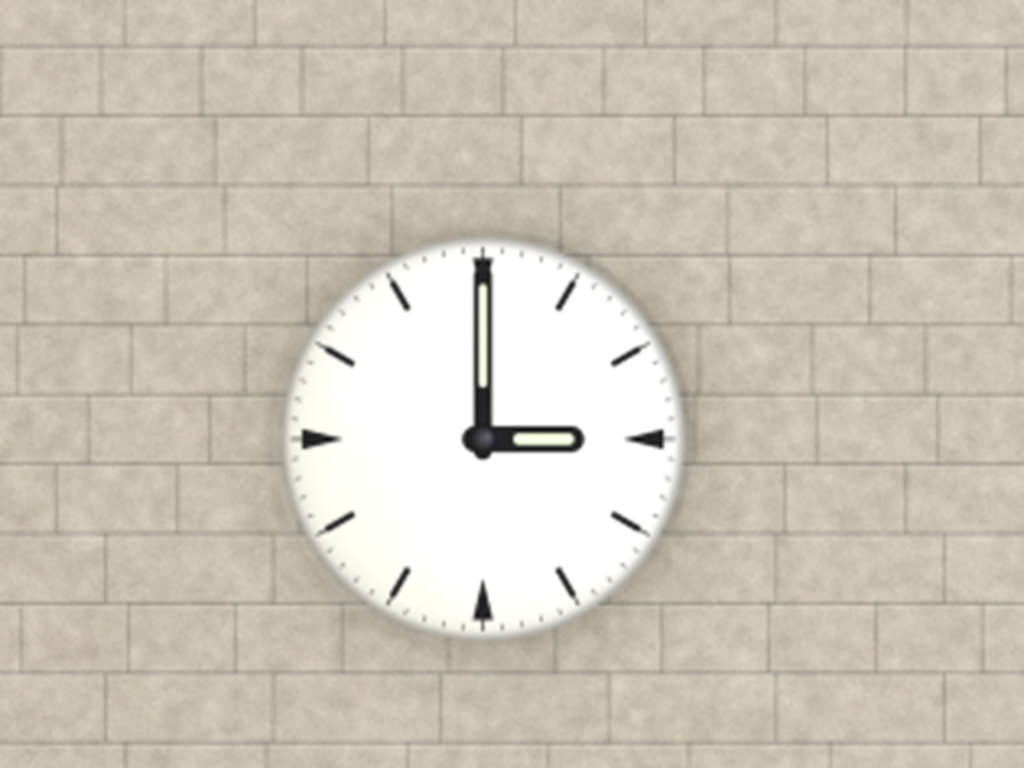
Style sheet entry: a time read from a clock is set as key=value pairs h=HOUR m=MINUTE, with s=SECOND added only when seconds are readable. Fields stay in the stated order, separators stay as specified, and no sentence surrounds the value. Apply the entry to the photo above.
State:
h=3 m=0
